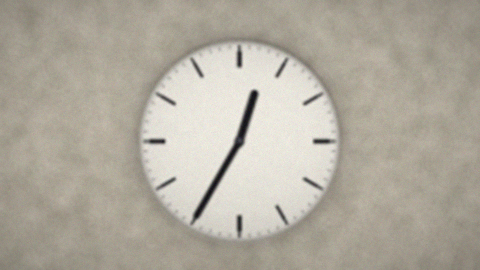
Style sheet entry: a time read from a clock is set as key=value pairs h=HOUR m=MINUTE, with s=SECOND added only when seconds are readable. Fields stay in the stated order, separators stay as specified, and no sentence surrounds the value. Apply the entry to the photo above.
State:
h=12 m=35
